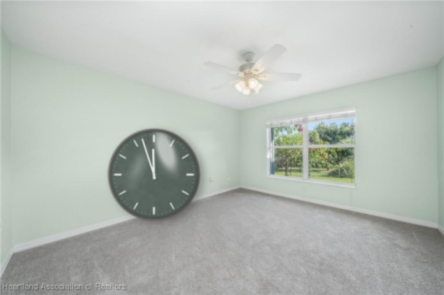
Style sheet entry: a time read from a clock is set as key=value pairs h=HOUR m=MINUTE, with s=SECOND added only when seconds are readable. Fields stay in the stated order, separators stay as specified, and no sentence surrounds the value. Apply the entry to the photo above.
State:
h=11 m=57
